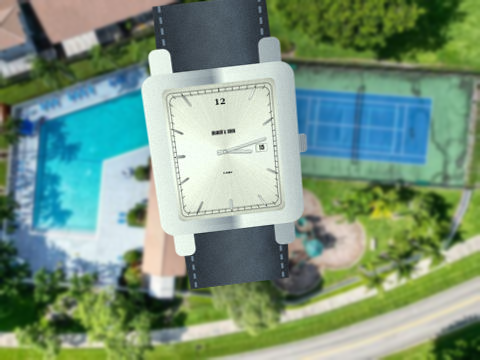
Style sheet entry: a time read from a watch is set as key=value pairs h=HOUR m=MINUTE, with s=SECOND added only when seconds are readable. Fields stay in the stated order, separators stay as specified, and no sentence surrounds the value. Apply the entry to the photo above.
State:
h=3 m=13
